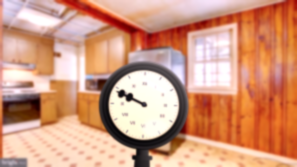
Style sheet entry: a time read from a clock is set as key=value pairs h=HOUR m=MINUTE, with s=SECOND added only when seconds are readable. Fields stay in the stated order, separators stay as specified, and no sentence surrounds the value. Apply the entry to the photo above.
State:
h=9 m=49
